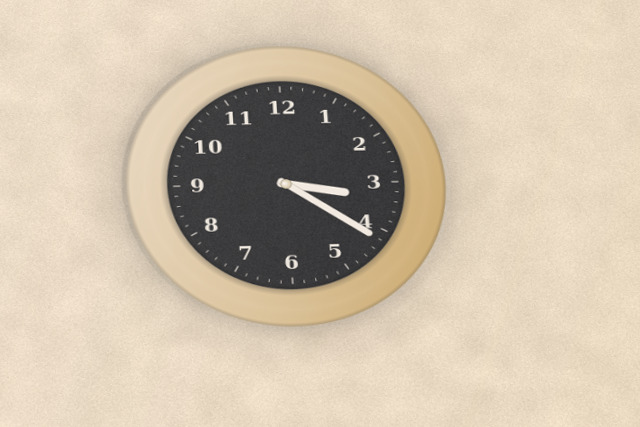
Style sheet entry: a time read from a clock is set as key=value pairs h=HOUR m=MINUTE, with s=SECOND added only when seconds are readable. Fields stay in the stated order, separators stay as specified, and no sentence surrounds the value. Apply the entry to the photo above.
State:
h=3 m=21
